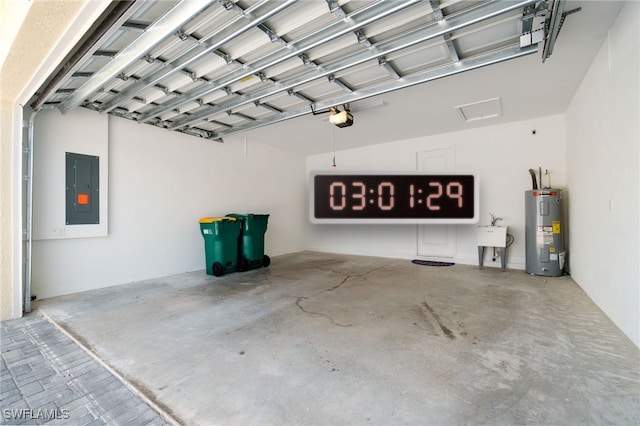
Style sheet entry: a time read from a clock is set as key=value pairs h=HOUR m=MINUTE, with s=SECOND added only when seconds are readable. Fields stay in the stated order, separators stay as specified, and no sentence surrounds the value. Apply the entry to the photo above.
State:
h=3 m=1 s=29
